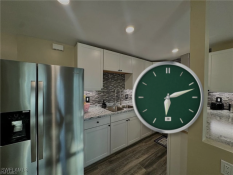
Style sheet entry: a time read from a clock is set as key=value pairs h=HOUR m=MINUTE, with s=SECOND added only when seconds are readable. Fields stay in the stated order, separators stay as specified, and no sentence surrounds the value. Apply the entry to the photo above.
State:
h=6 m=12
